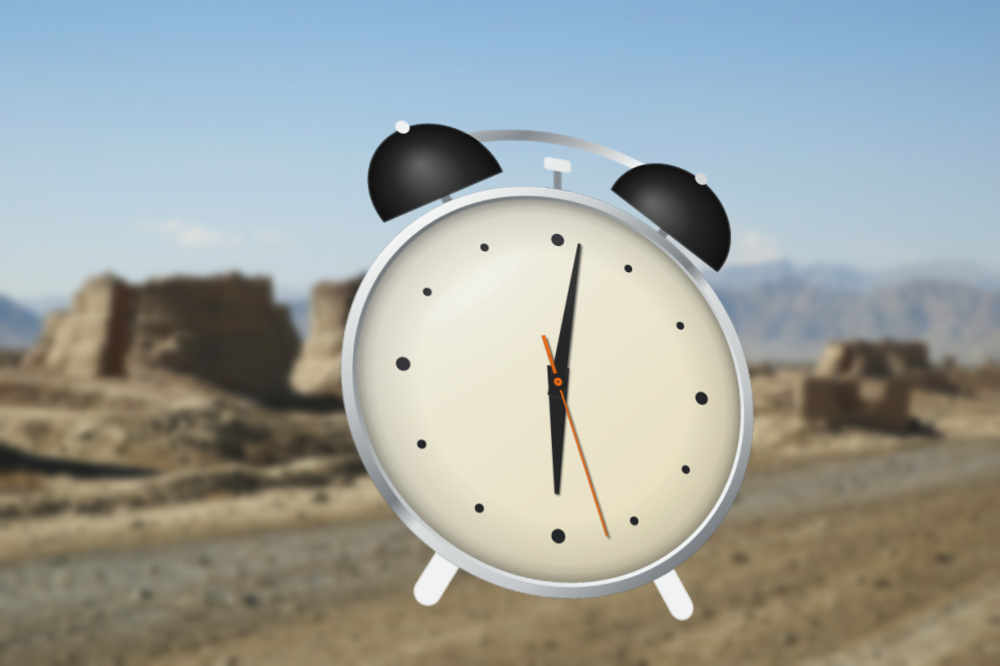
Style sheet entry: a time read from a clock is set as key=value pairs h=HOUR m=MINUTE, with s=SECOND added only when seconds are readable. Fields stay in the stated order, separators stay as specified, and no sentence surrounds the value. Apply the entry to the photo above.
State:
h=6 m=1 s=27
